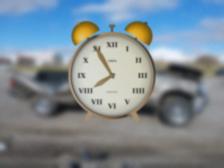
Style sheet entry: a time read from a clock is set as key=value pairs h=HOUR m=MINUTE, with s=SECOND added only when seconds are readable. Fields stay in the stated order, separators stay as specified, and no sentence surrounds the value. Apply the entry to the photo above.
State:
h=7 m=55
